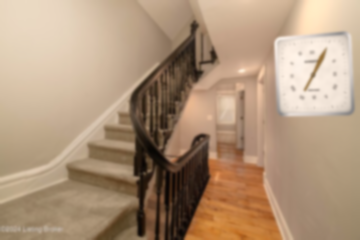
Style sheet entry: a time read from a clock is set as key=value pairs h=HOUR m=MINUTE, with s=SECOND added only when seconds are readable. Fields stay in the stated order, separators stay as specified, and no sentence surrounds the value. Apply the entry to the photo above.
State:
h=7 m=5
